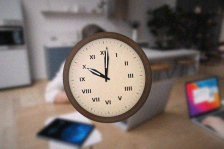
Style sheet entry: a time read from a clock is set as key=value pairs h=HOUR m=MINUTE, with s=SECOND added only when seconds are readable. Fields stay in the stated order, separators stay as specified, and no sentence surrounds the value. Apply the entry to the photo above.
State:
h=10 m=1
